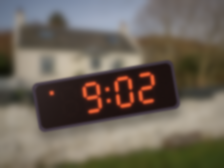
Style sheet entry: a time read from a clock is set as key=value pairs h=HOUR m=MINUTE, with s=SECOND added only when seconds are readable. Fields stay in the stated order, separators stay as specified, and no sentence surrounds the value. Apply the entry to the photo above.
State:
h=9 m=2
